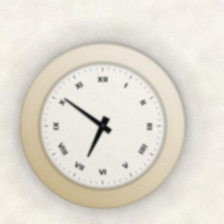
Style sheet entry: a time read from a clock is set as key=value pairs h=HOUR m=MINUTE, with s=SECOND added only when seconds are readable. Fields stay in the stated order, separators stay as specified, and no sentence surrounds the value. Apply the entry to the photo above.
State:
h=6 m=51
